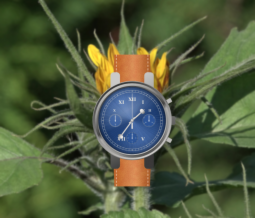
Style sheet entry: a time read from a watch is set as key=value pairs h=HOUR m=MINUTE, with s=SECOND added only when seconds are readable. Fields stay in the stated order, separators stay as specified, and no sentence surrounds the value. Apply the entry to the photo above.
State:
h=1 m=36
